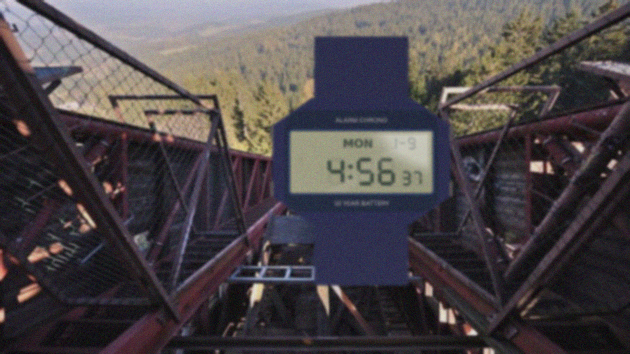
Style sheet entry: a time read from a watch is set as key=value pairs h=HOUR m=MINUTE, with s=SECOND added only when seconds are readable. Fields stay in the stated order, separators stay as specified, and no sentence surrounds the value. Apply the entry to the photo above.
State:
h=4 m=56 s=37
